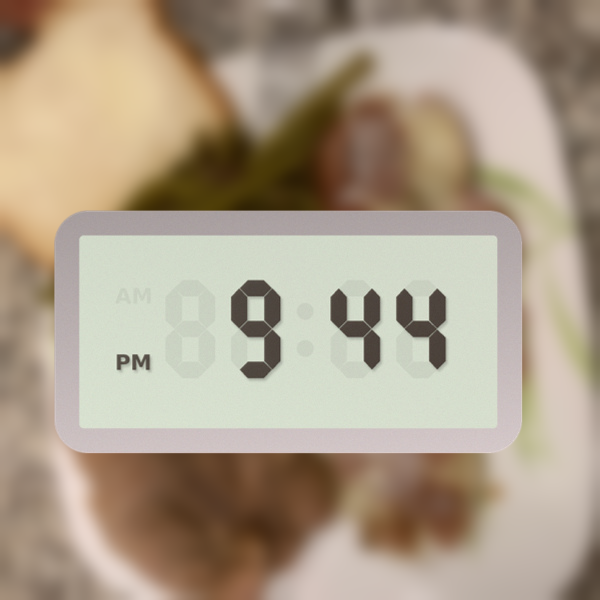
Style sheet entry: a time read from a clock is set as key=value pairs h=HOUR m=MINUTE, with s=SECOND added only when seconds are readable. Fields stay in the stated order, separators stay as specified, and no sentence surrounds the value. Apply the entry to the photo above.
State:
h=9 m=44
